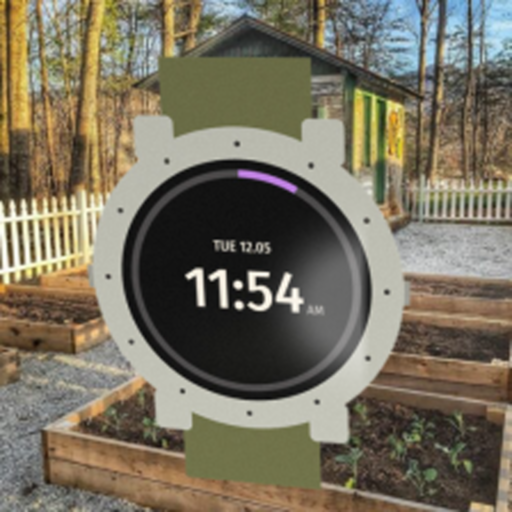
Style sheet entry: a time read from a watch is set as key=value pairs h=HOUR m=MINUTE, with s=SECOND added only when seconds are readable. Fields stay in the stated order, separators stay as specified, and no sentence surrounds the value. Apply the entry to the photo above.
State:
h=11 m=54
